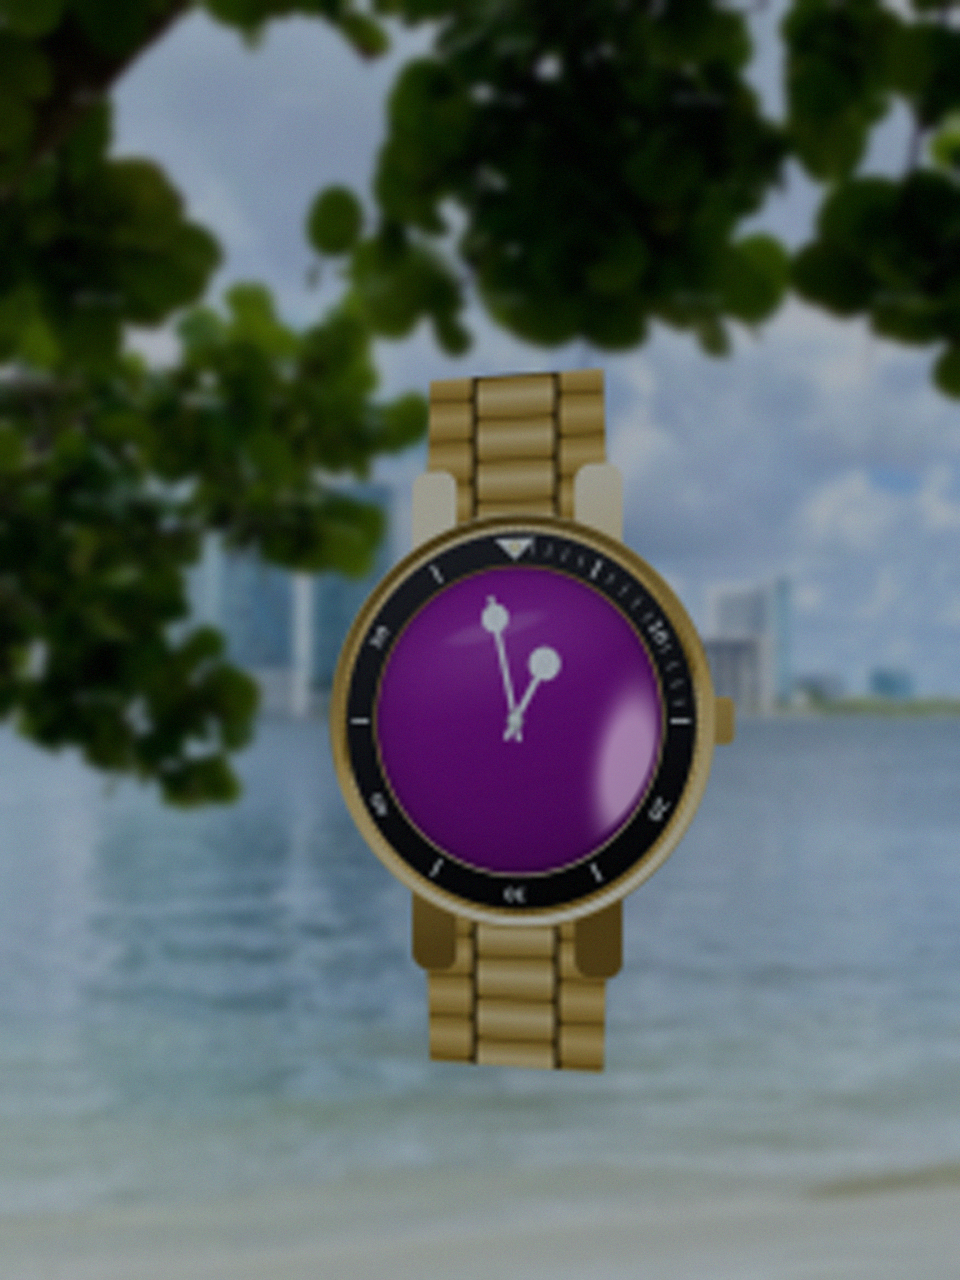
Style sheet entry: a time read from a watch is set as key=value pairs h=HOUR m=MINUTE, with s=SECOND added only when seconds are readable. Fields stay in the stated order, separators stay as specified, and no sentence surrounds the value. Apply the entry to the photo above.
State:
h=12 m=58
